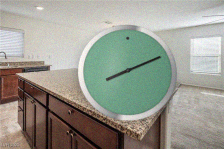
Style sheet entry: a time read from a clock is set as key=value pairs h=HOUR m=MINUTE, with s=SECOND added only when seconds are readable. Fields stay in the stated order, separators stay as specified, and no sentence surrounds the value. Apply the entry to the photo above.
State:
h=8 m=11
